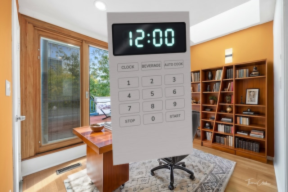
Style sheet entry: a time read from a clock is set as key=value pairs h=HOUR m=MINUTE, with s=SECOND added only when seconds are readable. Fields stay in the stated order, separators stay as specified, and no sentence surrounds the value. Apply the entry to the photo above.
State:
h=12 m=0
